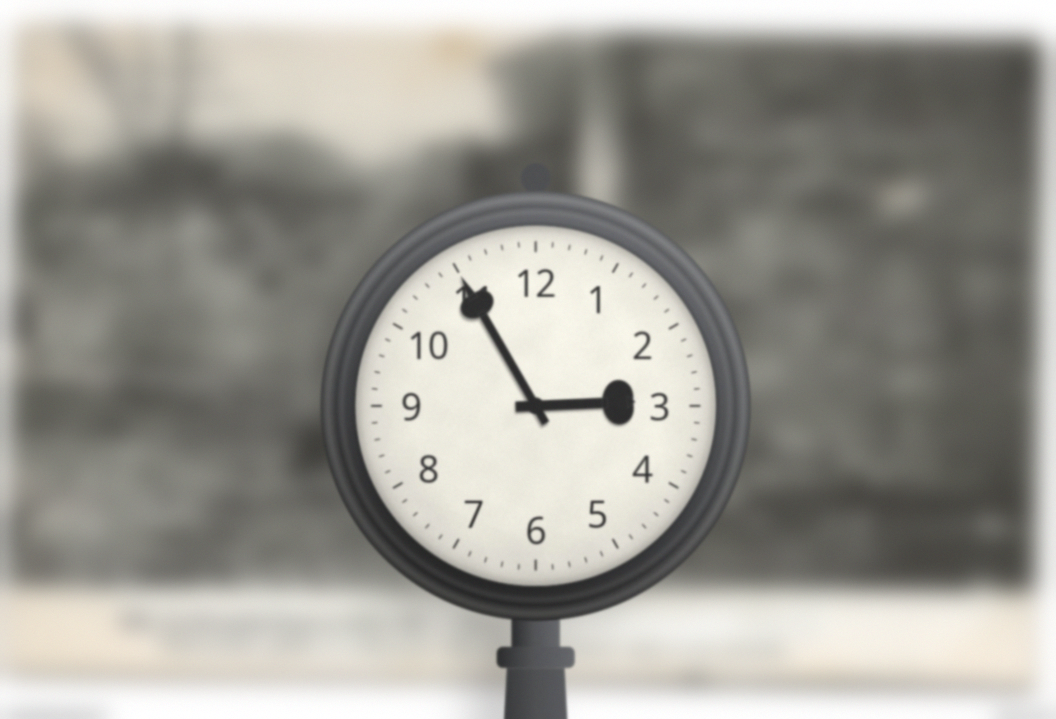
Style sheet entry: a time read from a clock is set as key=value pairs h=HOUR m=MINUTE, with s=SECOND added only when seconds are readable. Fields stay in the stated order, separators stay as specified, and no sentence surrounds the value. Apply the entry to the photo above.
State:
h=2 m=55
